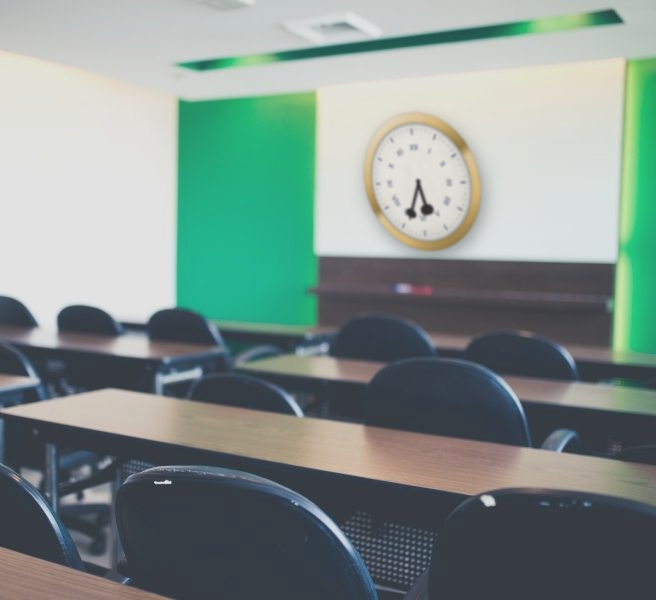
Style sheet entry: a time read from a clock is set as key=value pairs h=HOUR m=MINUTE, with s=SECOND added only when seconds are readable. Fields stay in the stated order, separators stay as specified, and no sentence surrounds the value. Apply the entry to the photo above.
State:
h=5 m=34
